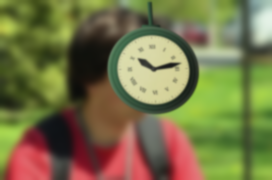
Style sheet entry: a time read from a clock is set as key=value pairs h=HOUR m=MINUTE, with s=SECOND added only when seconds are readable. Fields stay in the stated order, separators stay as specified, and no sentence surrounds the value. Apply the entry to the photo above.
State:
h=10 m=13
